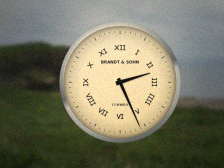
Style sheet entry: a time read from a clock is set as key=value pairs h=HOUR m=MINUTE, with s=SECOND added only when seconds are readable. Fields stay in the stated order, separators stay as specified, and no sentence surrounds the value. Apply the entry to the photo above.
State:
h=2 m=26
